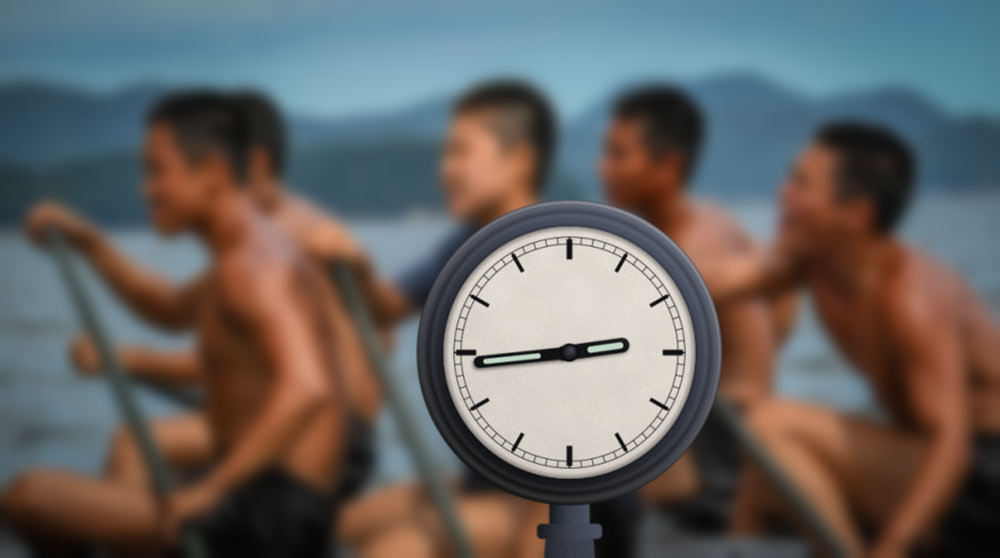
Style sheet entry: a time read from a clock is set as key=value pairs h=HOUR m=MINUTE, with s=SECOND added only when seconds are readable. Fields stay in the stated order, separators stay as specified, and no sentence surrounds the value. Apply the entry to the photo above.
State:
h=2 m=44
